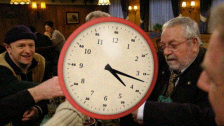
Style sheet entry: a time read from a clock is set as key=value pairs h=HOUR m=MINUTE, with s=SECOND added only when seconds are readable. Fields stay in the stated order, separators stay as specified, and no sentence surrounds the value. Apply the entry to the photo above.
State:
h=4 m=17
